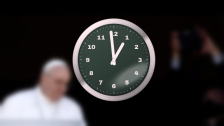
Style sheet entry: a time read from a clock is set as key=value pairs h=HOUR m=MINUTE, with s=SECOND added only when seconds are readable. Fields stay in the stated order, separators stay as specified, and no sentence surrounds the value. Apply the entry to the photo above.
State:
h=12 m=59
